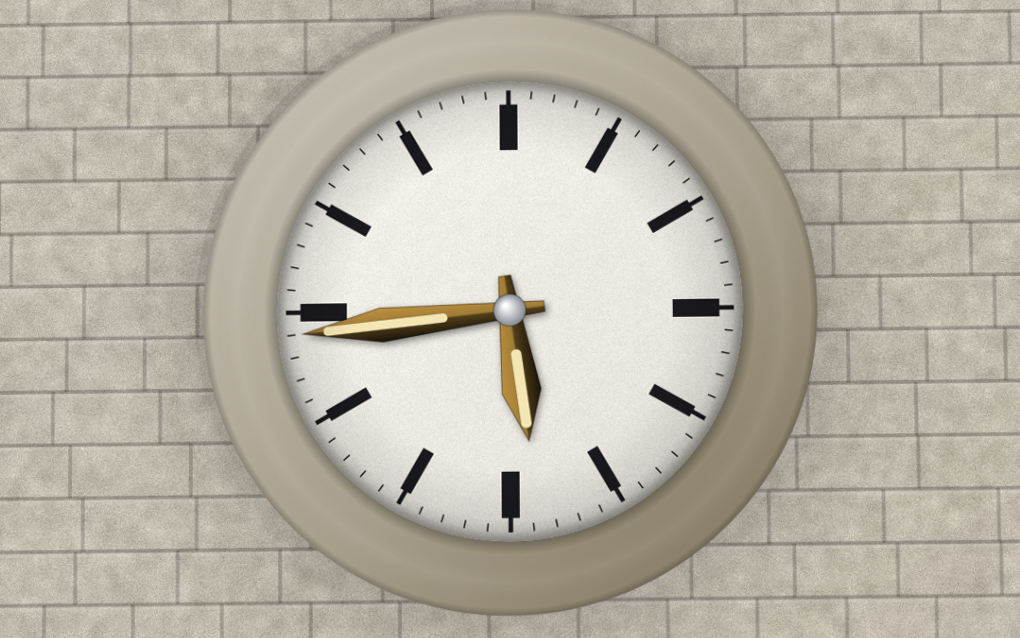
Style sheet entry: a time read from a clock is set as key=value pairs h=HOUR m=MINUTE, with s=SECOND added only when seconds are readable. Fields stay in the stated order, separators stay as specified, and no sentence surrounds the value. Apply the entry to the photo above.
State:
h=5 m=44
